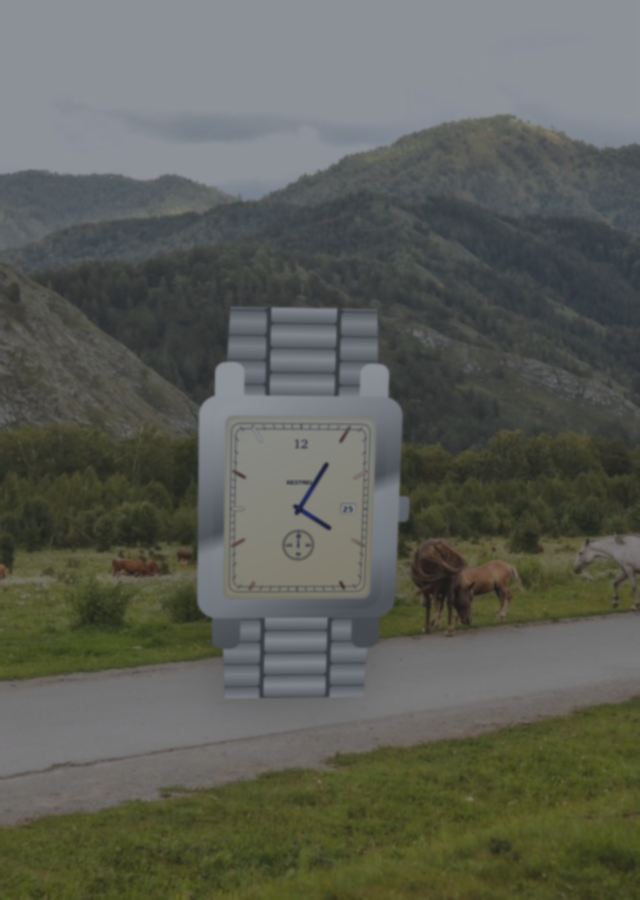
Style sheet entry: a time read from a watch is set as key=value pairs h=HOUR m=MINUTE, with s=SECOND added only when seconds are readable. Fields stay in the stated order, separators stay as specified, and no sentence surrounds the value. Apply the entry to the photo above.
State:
h=4 m=5
